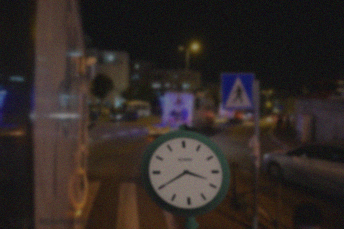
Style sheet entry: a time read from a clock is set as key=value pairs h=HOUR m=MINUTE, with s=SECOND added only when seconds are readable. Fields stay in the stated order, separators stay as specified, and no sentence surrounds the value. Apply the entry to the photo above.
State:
h=3 m=40
